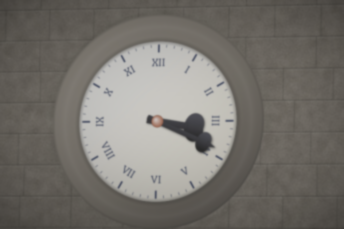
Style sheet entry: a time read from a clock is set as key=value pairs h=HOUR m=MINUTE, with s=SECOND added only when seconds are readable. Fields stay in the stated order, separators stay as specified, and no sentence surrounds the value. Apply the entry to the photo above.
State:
h=3 m=19
